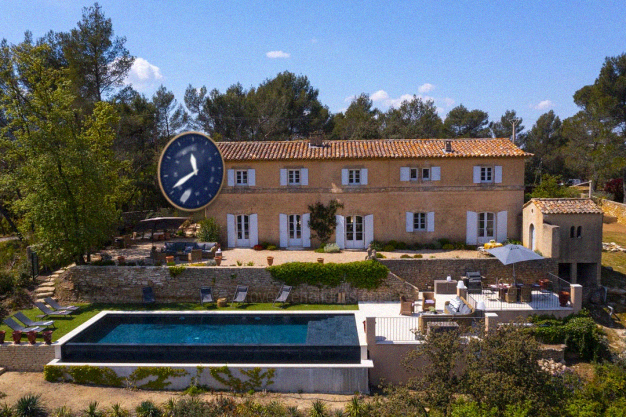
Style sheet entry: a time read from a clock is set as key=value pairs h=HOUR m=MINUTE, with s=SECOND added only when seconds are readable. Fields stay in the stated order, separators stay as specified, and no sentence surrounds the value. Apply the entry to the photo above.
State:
h=11 m=41
